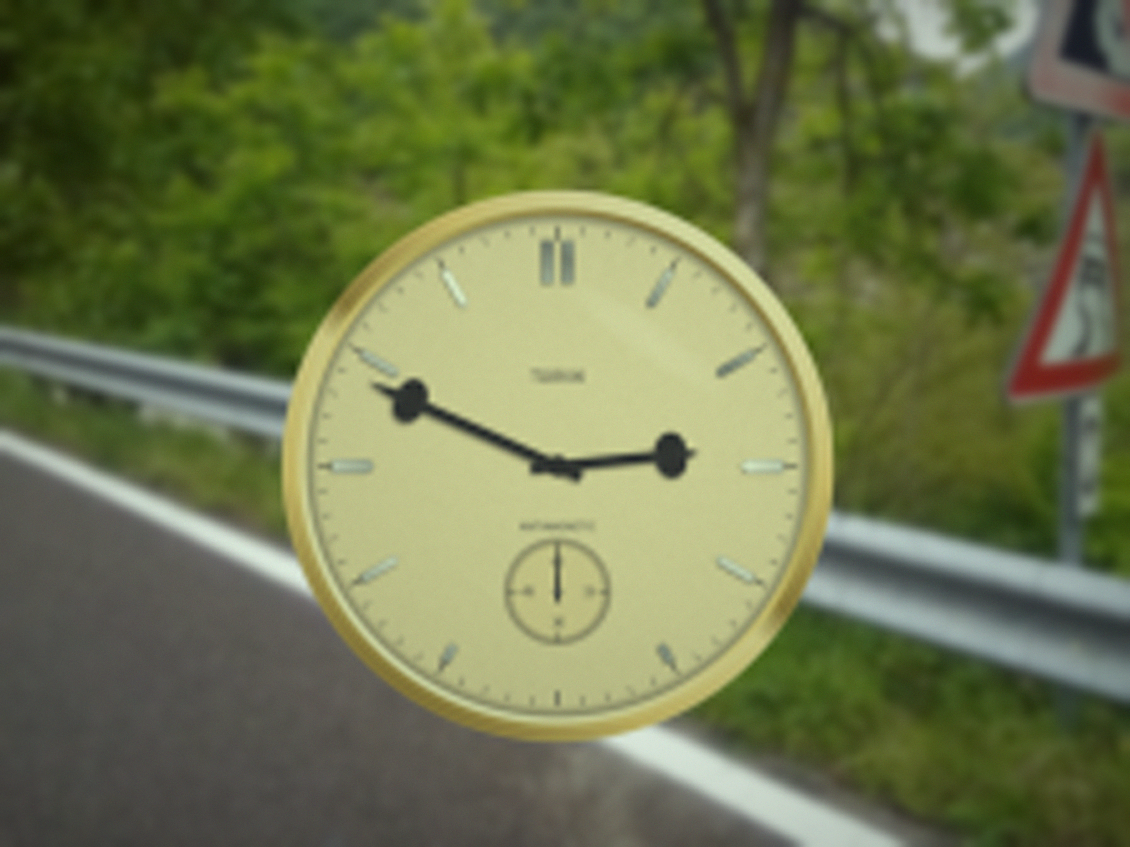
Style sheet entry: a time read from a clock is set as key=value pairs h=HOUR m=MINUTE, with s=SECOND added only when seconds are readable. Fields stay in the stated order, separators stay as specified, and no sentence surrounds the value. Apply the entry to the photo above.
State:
h=2 m=49
